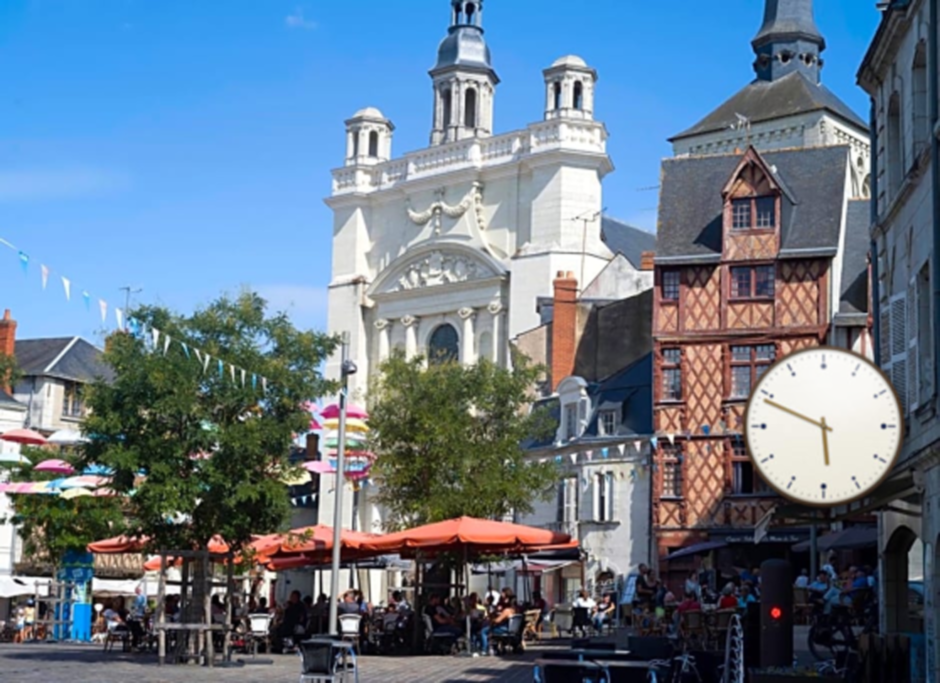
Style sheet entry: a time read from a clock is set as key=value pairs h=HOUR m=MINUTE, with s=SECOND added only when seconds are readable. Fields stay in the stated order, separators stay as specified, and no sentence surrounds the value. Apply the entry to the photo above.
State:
h=5 m=49
